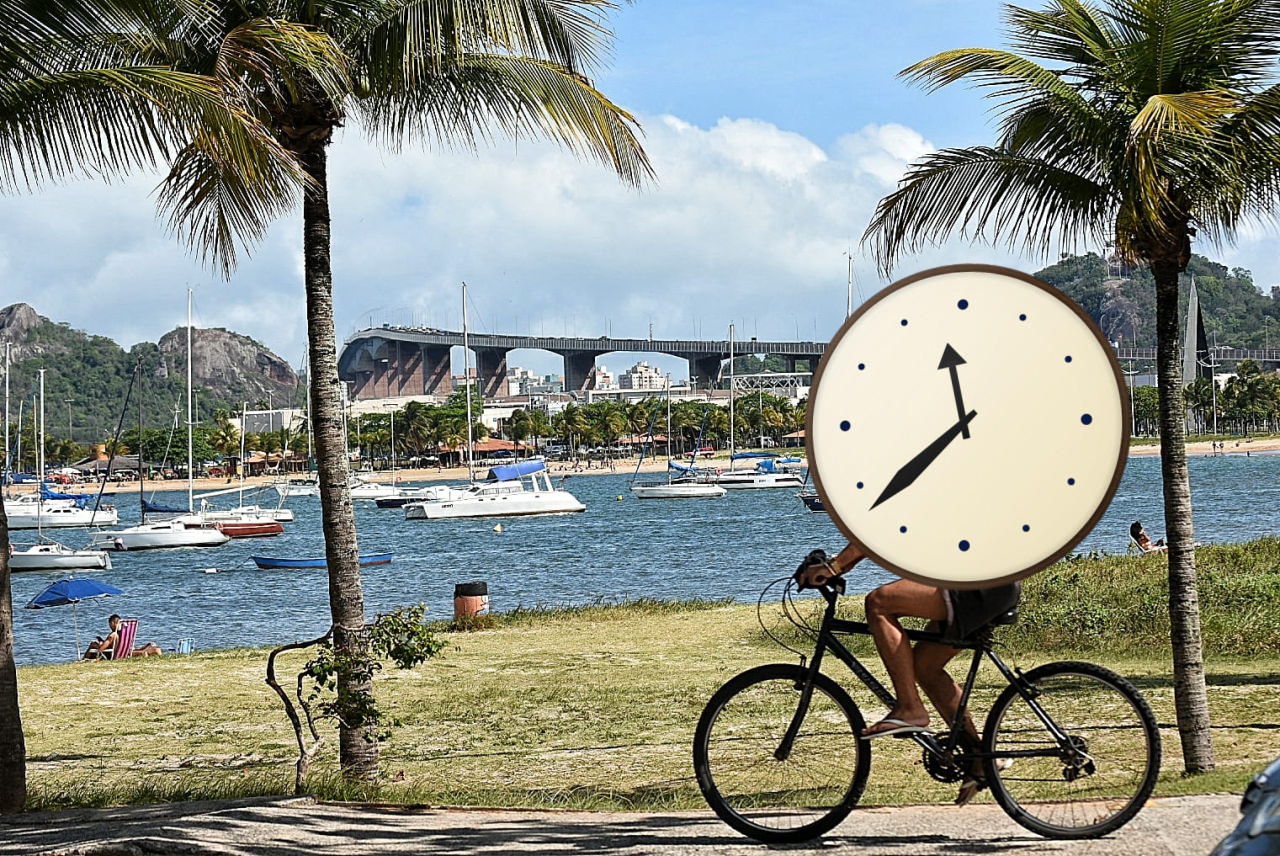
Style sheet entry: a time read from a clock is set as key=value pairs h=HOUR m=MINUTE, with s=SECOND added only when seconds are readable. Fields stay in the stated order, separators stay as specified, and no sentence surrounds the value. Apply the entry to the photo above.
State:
h=11 m=38
